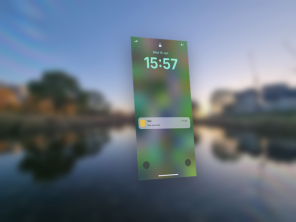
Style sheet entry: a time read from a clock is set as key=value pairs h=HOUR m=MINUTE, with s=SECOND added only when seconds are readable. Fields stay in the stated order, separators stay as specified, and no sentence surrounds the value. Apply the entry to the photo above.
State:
h=15 m=57
